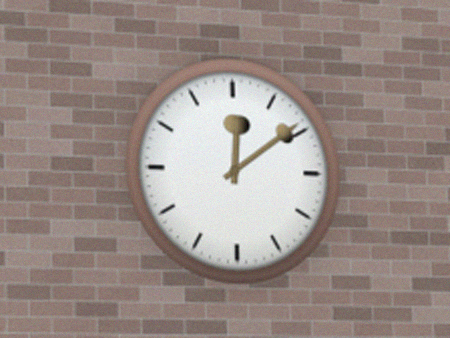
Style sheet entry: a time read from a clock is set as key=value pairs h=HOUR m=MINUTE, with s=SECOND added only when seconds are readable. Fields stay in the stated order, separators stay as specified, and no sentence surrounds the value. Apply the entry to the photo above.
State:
h=12 m=9
